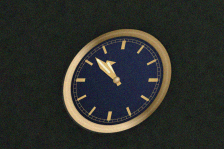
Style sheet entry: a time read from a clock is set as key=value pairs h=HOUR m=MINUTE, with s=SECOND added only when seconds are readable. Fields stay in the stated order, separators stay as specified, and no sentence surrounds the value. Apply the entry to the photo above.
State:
h=10 m=52
